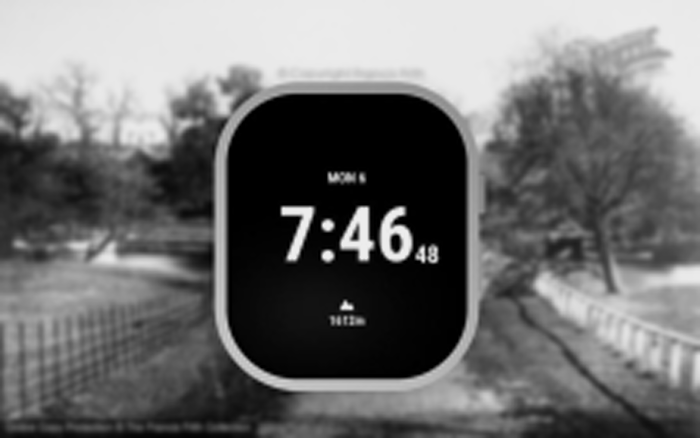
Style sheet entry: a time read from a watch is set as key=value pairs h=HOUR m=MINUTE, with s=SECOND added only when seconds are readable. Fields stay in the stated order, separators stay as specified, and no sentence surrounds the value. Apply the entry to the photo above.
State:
h=7 m=46 s=48
